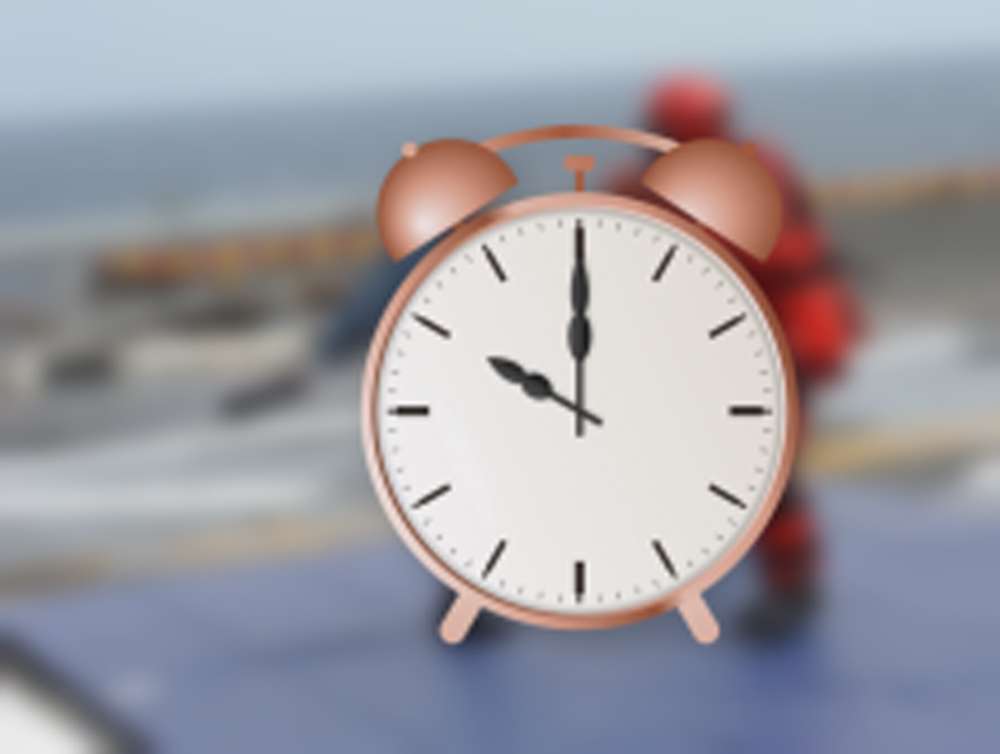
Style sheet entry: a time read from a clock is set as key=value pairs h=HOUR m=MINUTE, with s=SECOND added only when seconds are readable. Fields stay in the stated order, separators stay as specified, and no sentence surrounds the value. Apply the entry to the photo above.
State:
h=10 m=0
